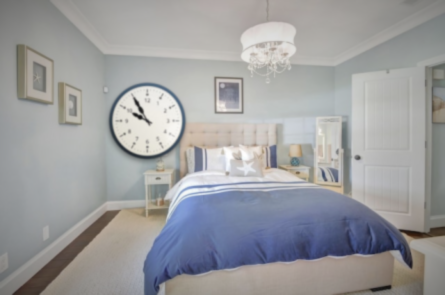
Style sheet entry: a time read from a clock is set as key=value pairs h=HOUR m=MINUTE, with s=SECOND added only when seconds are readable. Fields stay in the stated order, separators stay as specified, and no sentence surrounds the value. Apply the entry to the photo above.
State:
h=9 m=55
